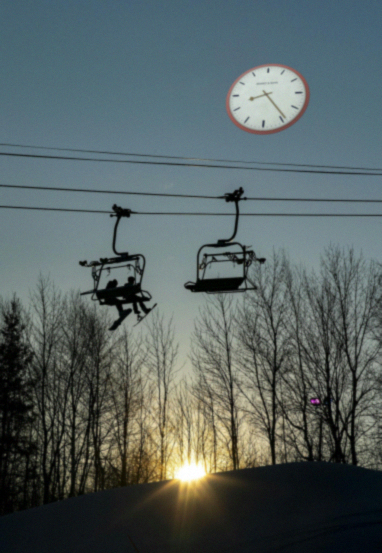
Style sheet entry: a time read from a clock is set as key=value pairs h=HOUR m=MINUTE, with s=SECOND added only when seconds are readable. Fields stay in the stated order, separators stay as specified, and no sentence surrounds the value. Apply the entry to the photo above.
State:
h=8 m=24
